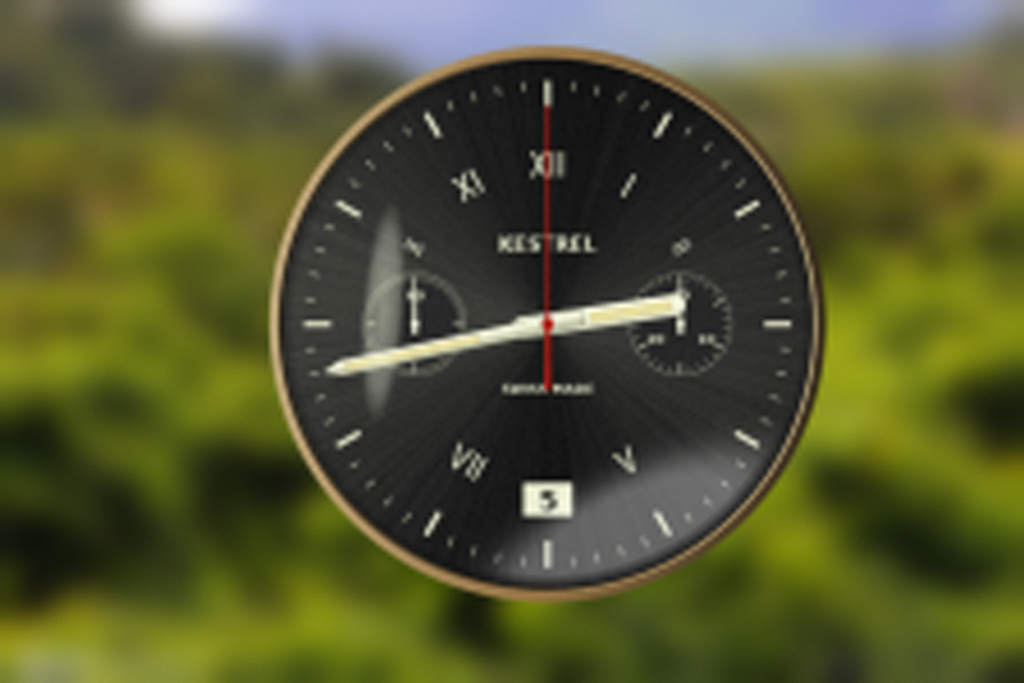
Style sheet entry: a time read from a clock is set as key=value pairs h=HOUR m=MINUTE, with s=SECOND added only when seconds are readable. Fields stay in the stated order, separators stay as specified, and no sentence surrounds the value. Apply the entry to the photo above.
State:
h=2 m=43
